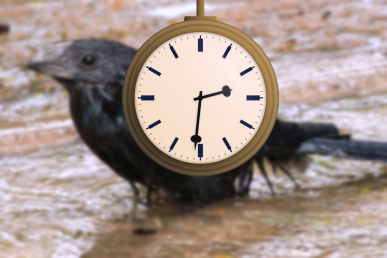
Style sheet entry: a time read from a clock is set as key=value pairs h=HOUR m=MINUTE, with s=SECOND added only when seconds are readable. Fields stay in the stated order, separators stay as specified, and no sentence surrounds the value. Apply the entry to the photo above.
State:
h=2 m=31
